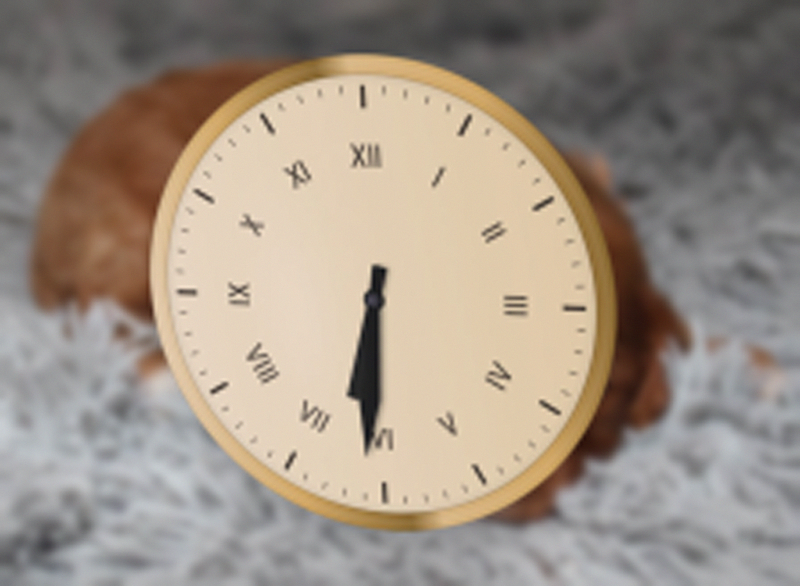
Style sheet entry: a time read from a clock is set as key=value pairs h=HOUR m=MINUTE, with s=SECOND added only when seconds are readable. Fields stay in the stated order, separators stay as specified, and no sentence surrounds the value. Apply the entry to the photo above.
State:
h=6 m=31
